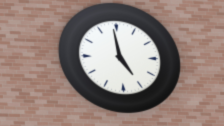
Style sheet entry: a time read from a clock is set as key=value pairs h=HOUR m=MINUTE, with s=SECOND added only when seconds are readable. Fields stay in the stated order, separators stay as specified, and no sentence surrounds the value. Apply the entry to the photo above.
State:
h=4 m=59
